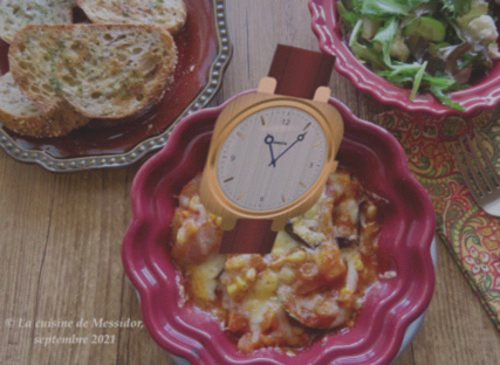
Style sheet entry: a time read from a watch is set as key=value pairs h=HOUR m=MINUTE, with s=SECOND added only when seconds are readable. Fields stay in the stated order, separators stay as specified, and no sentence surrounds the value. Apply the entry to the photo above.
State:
h=11 m=6
